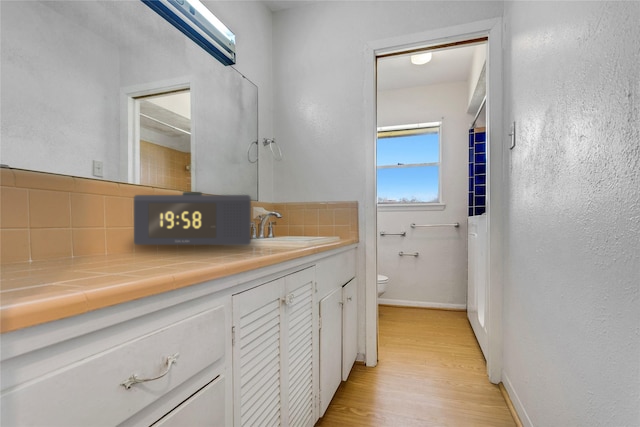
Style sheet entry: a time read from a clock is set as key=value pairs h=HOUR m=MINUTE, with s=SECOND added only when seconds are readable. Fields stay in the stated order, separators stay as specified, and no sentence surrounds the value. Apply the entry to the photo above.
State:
h=19 m=58
